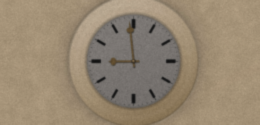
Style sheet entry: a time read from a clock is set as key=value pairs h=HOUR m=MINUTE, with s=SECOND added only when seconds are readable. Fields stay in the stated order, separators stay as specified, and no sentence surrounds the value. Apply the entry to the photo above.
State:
h=8 m=59
